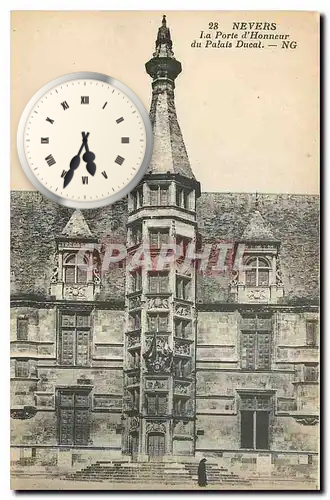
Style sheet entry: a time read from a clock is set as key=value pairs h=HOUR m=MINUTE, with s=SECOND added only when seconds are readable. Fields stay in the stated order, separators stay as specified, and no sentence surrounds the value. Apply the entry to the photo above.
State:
h=5 m=34
